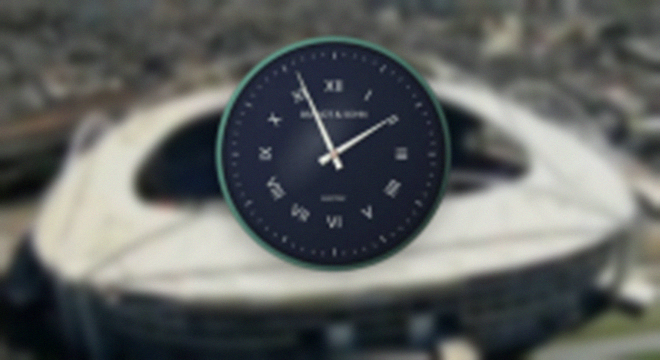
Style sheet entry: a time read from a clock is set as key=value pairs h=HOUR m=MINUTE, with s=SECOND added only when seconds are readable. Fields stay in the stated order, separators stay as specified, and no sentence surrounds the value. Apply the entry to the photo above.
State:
h=1 m=56
